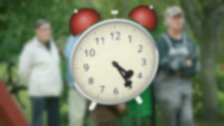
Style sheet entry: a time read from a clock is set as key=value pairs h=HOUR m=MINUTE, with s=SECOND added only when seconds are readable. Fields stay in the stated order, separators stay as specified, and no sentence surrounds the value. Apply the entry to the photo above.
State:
h=4 m=25
